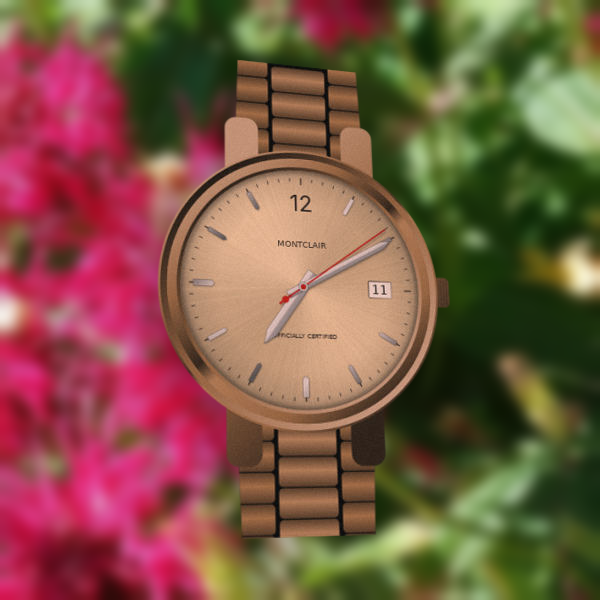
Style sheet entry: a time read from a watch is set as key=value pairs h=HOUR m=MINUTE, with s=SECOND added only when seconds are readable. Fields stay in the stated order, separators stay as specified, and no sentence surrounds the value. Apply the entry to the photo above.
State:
h=7 m=10 s=9
